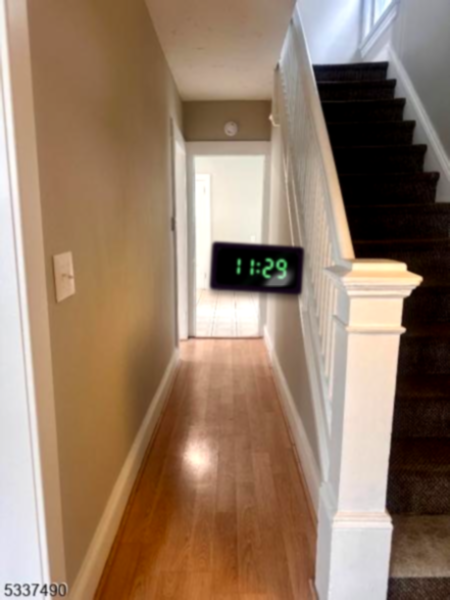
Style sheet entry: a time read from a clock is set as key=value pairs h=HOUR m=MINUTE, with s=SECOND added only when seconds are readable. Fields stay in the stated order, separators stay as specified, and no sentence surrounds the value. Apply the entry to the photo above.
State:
h=11 m=29
